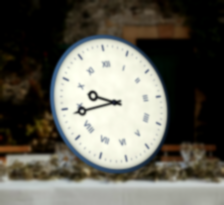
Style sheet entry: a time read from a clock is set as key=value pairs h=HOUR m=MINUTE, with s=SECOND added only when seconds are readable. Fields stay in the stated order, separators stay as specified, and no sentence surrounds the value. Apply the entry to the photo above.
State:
h=9 m=44
